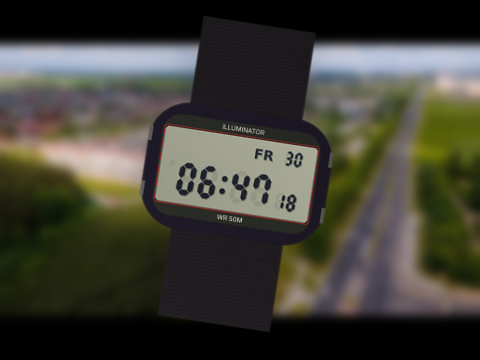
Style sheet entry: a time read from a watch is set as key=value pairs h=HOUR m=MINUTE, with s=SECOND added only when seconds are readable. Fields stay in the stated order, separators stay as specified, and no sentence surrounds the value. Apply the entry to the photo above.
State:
h=6 m=47 s=18
